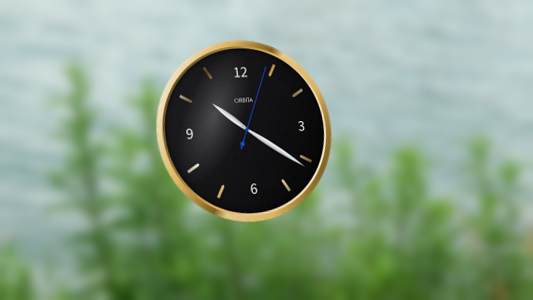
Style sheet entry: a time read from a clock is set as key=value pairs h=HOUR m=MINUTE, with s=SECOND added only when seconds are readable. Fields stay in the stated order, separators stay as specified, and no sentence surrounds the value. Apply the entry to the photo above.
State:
h=10 m=21 s=4
